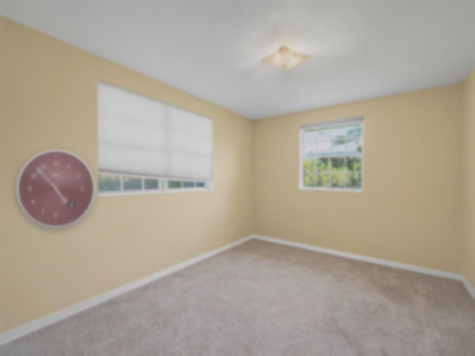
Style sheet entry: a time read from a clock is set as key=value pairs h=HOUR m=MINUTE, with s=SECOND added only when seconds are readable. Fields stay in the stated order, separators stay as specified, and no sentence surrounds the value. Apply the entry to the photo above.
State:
h=4 m=53
